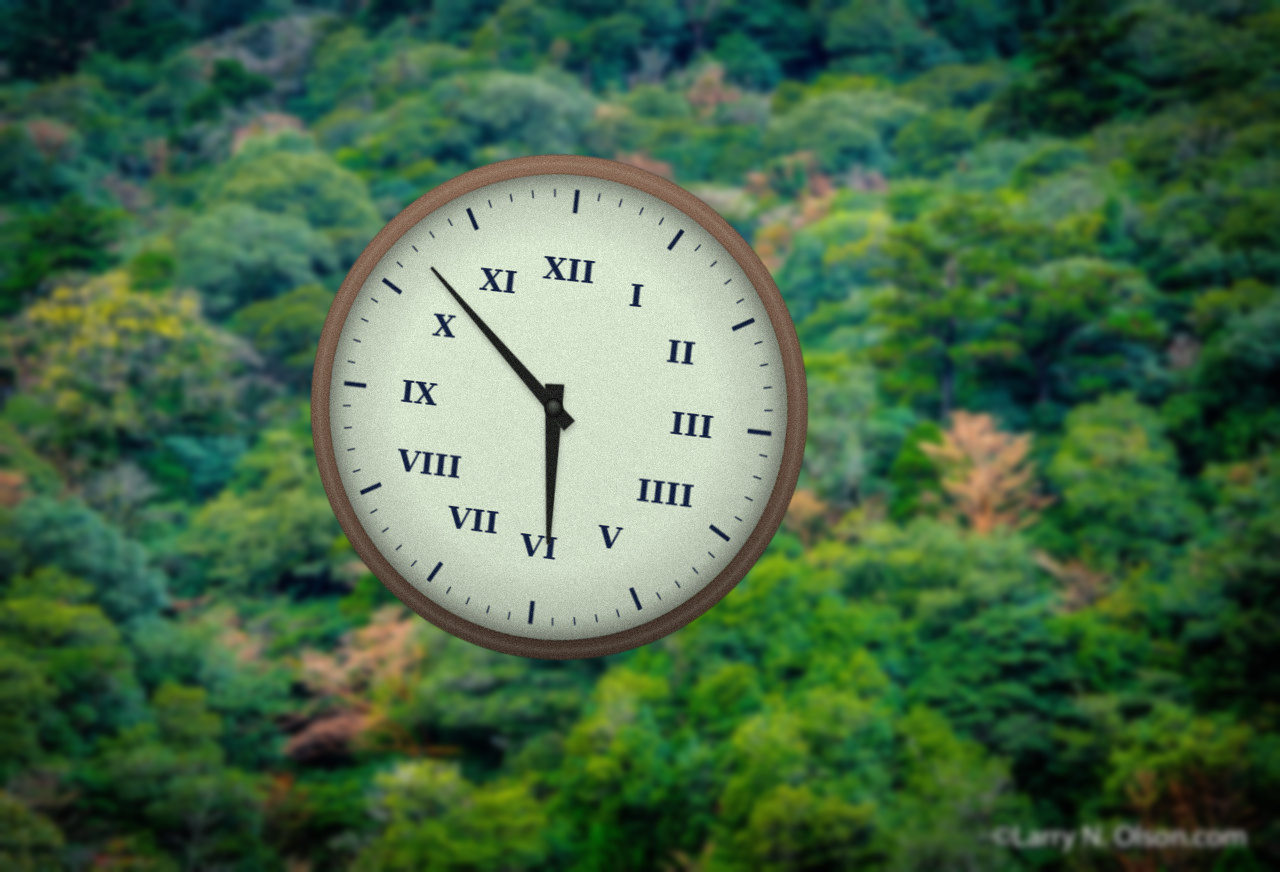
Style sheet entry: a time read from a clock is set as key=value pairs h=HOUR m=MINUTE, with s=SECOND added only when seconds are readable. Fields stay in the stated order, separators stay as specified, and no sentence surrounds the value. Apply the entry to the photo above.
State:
h=5 m=52
